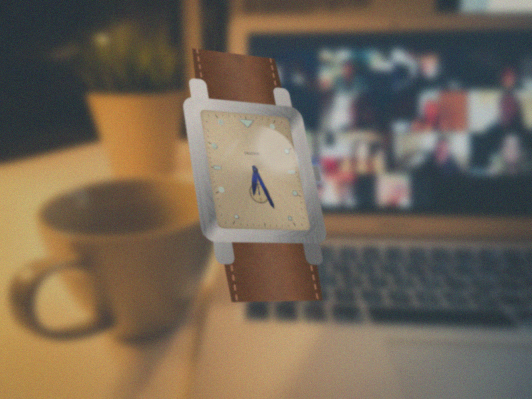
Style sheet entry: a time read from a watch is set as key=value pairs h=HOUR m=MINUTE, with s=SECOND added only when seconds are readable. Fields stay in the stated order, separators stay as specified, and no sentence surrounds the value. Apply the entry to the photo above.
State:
h=6 m=27
